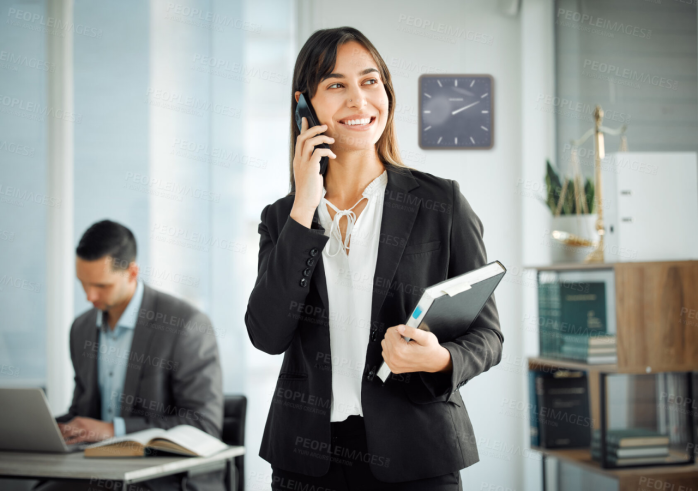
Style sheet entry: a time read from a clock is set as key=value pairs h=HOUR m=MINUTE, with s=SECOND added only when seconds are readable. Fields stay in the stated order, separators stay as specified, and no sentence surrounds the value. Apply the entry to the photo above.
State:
h=2 m=11
